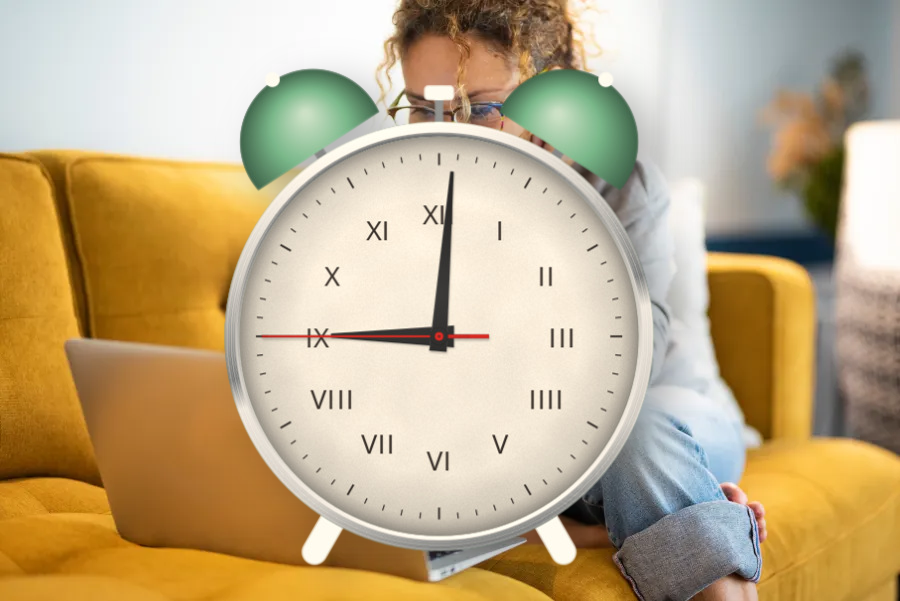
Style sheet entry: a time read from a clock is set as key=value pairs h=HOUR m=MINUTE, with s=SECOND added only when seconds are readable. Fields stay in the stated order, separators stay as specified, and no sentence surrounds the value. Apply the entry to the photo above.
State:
h=9 m=0 s=45
